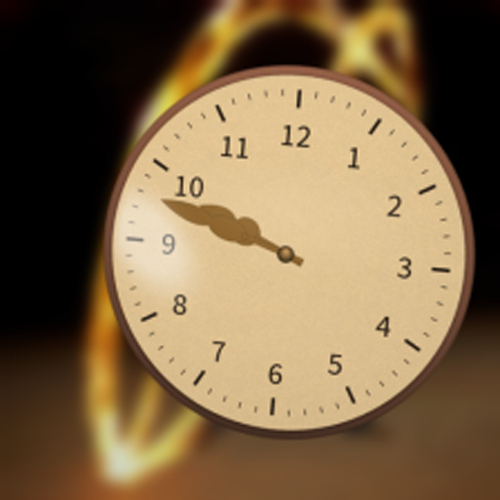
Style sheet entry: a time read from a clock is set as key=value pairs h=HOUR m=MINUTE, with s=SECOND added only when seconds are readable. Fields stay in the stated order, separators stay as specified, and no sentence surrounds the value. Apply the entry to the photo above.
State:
h=9 m=48
